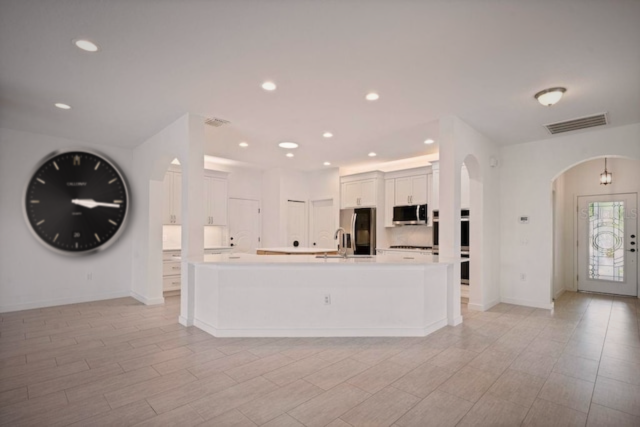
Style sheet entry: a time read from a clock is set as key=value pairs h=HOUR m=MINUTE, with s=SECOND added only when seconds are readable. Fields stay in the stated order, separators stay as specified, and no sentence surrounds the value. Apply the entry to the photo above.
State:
h=3 m=16
